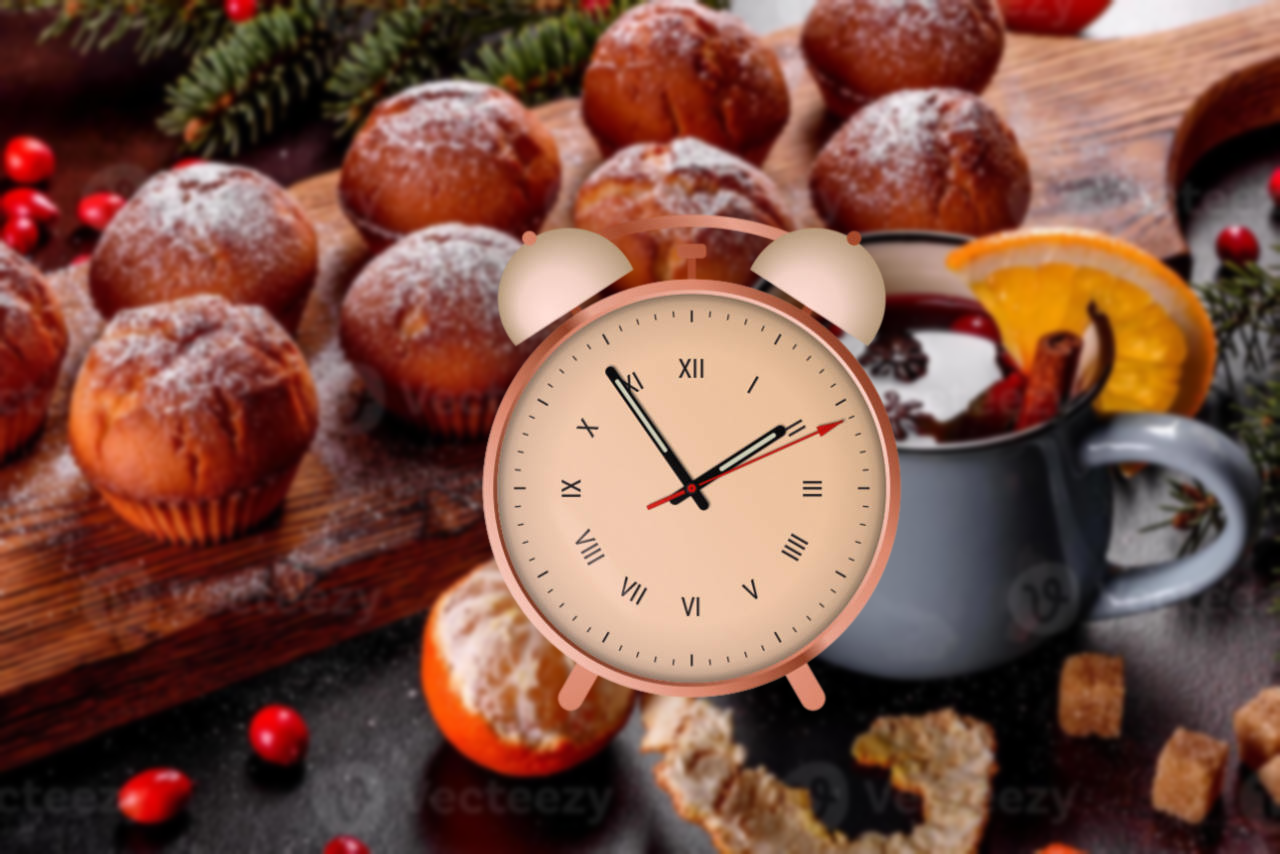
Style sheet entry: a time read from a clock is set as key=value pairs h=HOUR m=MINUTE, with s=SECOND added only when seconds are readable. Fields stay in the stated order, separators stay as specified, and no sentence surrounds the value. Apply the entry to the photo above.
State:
h=1 m=54 s=11
